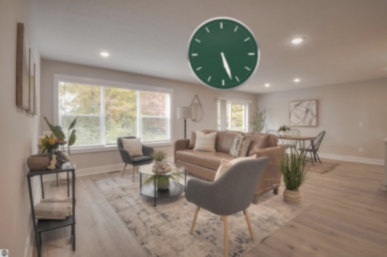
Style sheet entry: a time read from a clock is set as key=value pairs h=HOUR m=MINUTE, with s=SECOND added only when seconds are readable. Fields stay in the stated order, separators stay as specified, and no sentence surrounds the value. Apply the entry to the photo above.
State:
h=5 m=27
